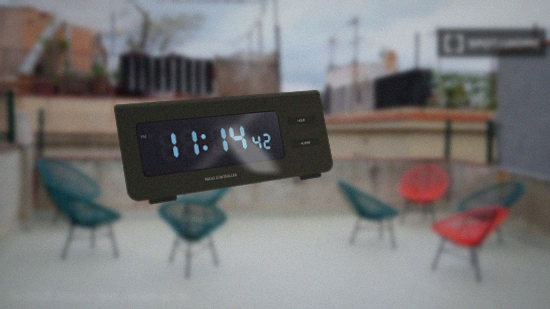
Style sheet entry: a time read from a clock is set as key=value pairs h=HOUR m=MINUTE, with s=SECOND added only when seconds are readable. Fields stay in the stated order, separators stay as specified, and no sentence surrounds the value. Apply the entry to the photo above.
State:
h=11 m=14 s=42
